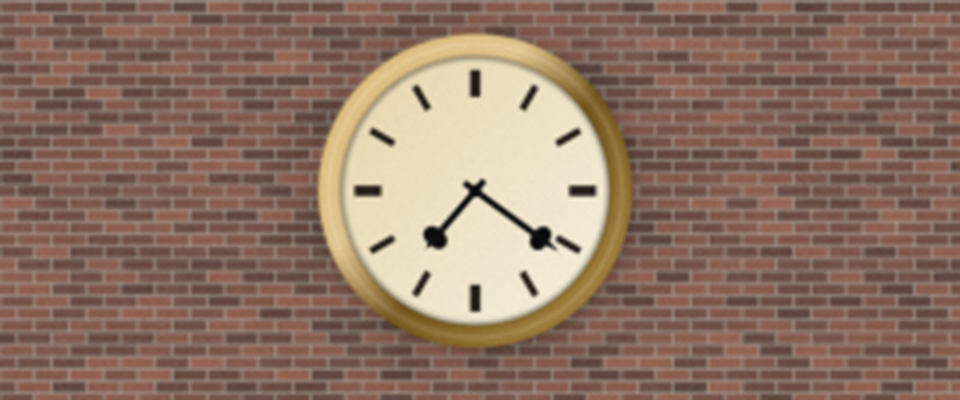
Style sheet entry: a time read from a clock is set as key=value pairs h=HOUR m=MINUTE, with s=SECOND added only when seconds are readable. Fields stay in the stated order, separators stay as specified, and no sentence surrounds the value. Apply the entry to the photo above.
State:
h=7 m=21
